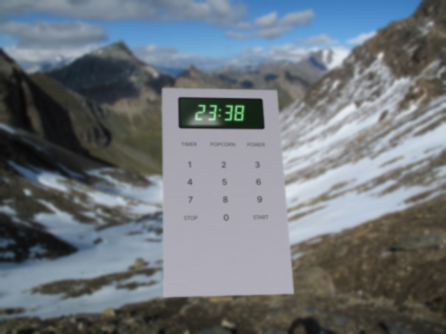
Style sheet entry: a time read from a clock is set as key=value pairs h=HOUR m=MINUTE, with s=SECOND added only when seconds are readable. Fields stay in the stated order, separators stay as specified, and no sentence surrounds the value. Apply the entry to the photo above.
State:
h=23 m=38
